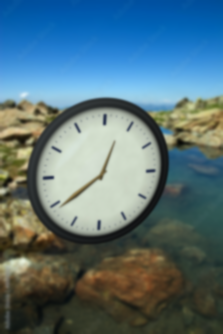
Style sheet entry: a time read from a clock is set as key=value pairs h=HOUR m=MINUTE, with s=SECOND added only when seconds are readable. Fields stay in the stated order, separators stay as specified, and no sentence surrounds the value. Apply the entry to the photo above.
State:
h=12 m=39
